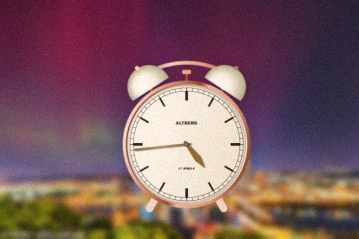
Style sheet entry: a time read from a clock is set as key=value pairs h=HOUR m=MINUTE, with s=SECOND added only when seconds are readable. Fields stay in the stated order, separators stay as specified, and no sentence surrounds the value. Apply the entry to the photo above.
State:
h=4 m=44
